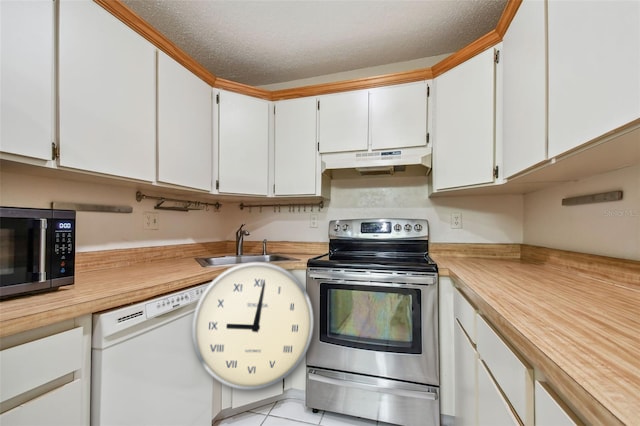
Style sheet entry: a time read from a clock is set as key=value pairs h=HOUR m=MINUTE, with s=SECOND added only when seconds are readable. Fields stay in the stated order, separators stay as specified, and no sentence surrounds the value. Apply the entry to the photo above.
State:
h=9 m=1
